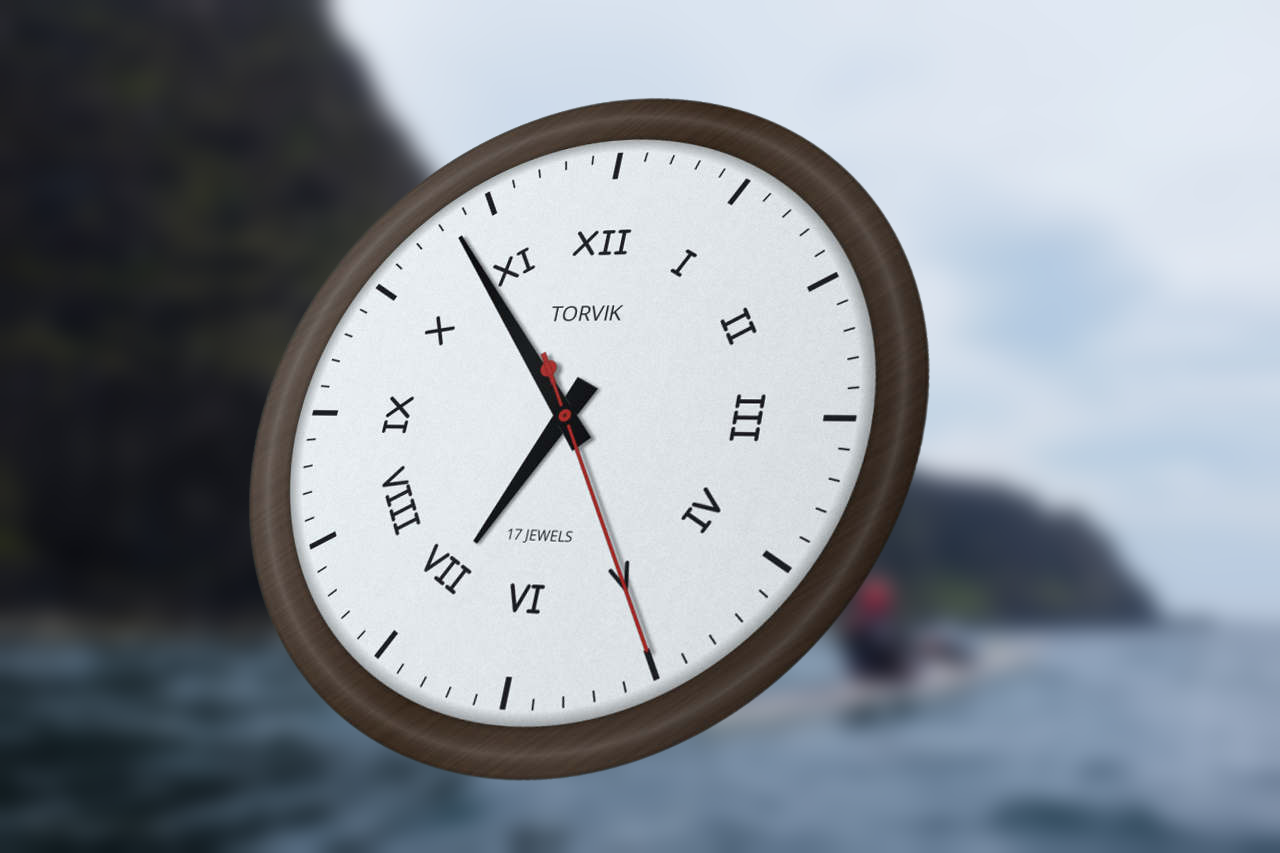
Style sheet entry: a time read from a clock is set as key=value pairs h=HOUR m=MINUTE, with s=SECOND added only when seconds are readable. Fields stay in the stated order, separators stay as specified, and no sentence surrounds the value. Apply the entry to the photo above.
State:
h=6 m=53 s=25
